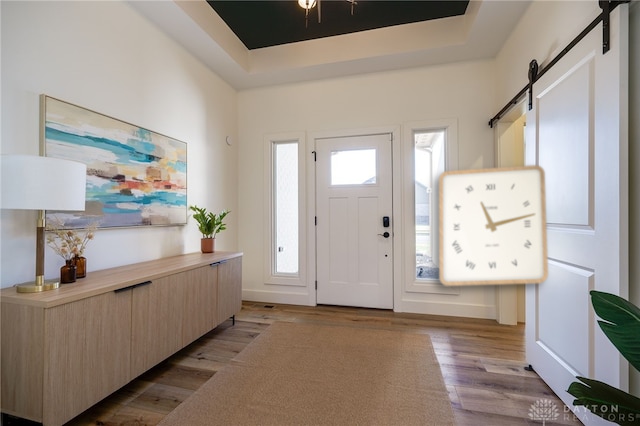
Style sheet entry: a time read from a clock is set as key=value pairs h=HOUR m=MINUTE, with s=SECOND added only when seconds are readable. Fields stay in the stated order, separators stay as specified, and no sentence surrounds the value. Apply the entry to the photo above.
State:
h=11 m=13
